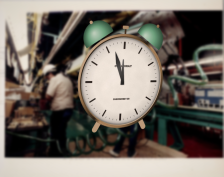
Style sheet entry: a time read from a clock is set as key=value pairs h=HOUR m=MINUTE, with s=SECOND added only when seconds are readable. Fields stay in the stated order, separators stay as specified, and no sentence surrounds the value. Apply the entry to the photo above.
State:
h=11 m=57
